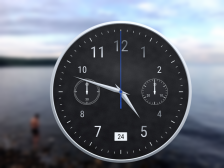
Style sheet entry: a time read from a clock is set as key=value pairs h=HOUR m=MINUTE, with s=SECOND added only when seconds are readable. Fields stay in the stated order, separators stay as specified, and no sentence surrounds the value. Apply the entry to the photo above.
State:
h=4 m=48
